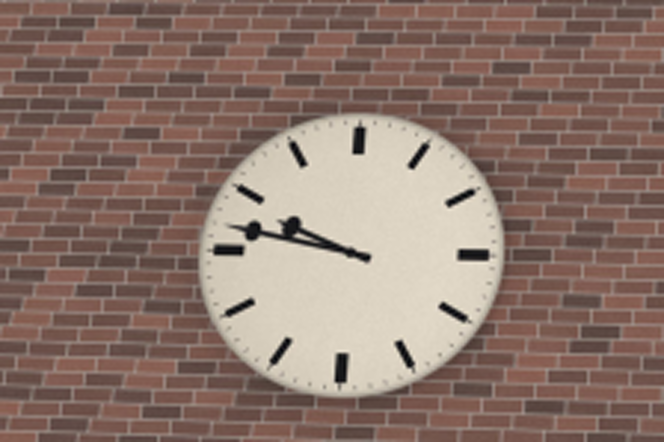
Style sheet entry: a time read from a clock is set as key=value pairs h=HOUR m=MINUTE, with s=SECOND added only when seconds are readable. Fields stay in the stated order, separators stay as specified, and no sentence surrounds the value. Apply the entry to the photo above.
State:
h=9 m=47
